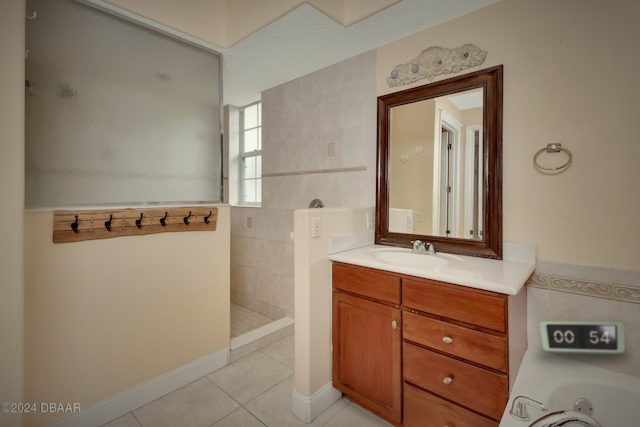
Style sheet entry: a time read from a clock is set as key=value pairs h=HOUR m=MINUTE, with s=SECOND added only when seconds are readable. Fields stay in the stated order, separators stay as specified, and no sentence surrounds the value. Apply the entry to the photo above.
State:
h=0 m=54
